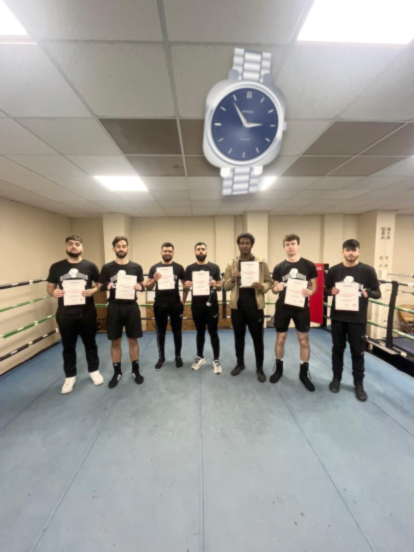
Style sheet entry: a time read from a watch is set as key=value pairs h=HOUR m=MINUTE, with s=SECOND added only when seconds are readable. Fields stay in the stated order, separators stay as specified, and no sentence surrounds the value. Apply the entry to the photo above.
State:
h=2 m=54
